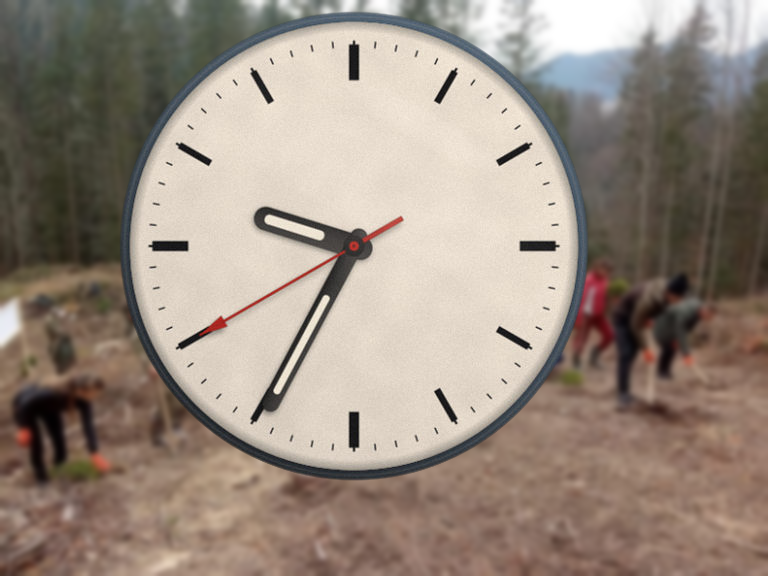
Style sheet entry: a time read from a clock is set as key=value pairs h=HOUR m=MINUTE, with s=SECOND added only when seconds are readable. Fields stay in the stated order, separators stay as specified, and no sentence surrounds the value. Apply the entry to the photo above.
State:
h=9 m=34 s=40
